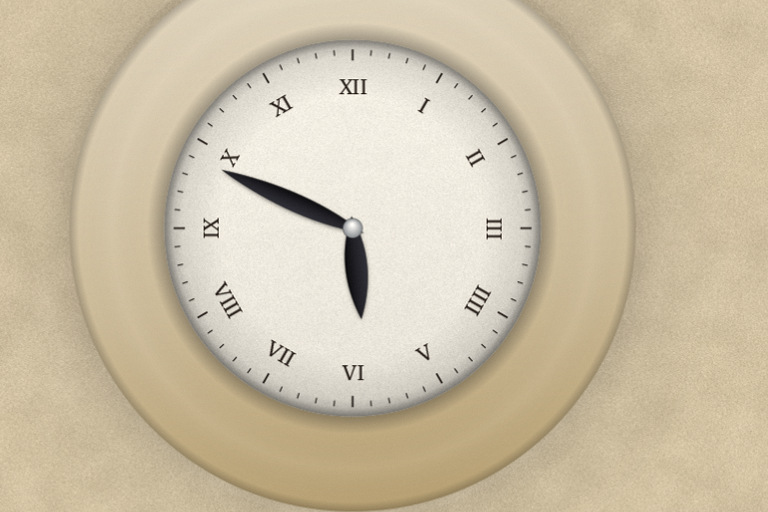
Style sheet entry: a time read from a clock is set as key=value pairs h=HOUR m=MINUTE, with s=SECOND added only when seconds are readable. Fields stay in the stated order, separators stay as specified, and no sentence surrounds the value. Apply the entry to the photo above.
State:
h=5 m=49
